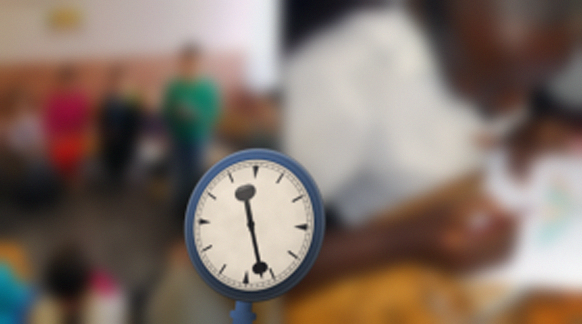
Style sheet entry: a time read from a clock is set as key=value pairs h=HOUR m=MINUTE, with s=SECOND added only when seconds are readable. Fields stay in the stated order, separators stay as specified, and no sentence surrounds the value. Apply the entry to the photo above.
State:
h=11 m=27
